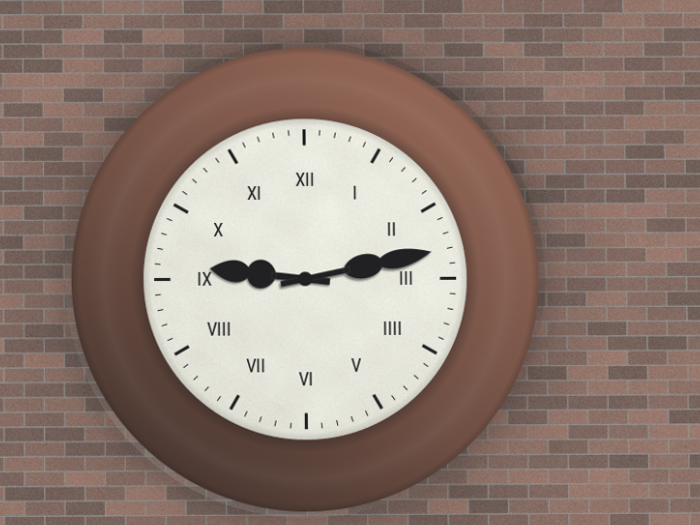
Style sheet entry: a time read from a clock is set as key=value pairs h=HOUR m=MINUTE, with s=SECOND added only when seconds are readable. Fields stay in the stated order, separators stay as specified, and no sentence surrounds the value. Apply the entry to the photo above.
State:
h=9 m=13
